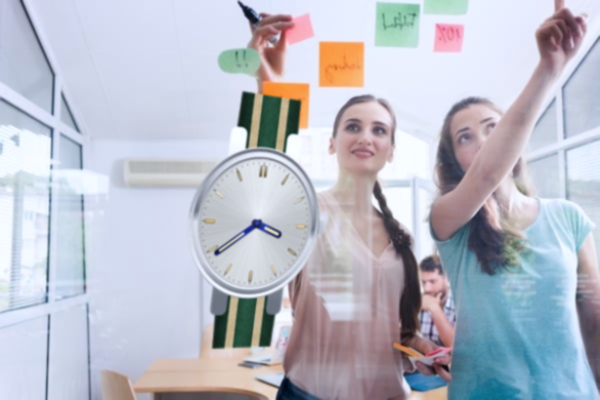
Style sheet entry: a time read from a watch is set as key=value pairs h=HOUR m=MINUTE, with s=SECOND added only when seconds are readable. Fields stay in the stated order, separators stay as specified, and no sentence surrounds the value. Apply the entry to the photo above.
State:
h=3 m=39
